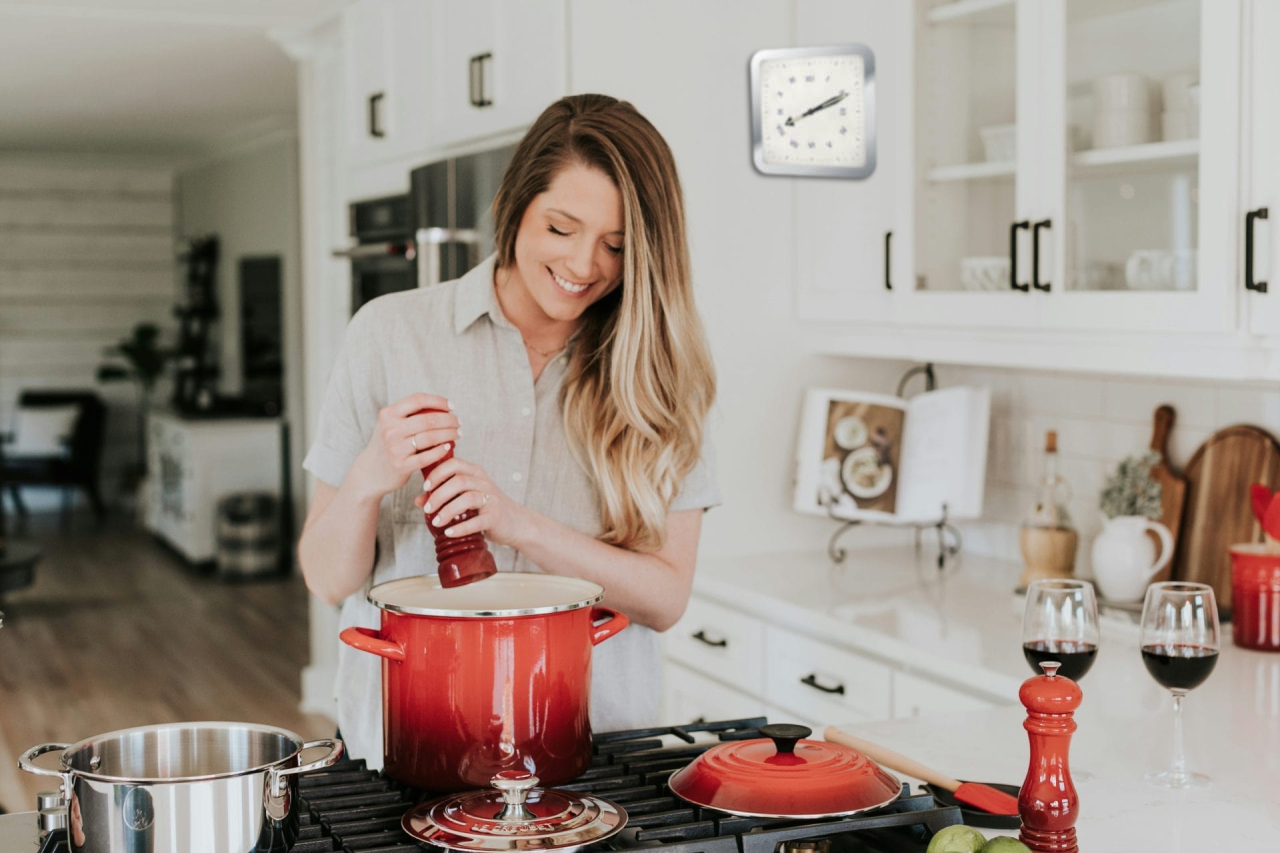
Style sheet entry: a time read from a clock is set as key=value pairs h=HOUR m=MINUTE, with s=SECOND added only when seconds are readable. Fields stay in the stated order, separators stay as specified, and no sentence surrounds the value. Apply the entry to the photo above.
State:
h=8 m=11
